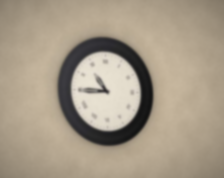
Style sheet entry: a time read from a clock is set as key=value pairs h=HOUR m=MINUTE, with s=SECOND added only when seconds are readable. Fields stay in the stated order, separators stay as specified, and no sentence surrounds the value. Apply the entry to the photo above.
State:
h=10 m=45
